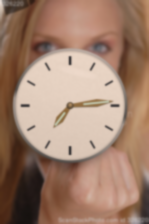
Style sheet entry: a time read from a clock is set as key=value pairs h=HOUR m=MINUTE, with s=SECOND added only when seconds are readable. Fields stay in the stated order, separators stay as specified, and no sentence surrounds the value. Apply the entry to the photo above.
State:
h=7 m=14
